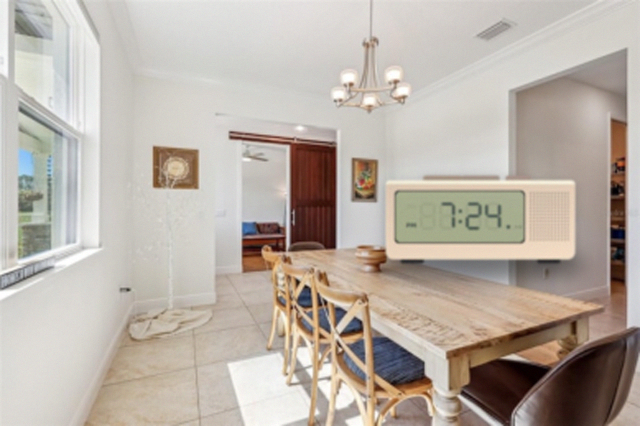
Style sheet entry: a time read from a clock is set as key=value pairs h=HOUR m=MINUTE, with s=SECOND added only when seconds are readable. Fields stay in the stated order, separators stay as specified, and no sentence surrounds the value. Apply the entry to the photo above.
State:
h=7 m=24
